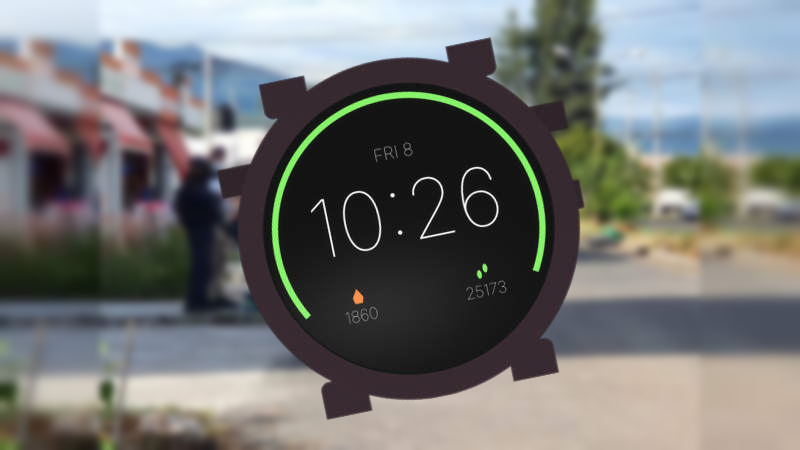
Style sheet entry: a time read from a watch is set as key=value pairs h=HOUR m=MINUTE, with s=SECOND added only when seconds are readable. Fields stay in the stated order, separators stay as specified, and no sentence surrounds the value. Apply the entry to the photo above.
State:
h=10 m=26
